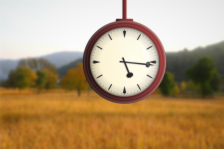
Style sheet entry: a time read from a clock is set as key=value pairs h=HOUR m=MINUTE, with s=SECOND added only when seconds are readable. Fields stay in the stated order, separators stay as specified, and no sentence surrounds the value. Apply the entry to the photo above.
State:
h=5 m=16
